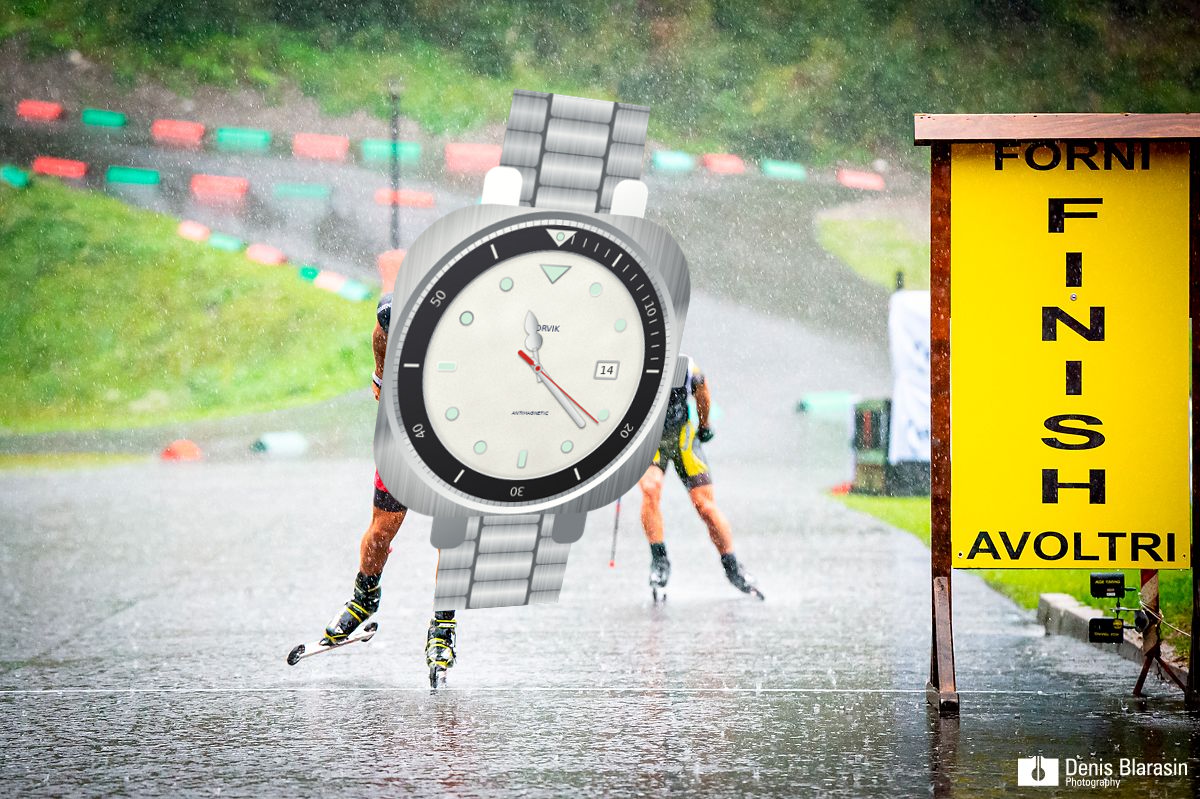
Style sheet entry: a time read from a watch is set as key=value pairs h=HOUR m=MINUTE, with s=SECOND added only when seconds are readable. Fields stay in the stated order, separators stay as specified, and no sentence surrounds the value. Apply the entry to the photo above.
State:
h=11 m=22 s=21
